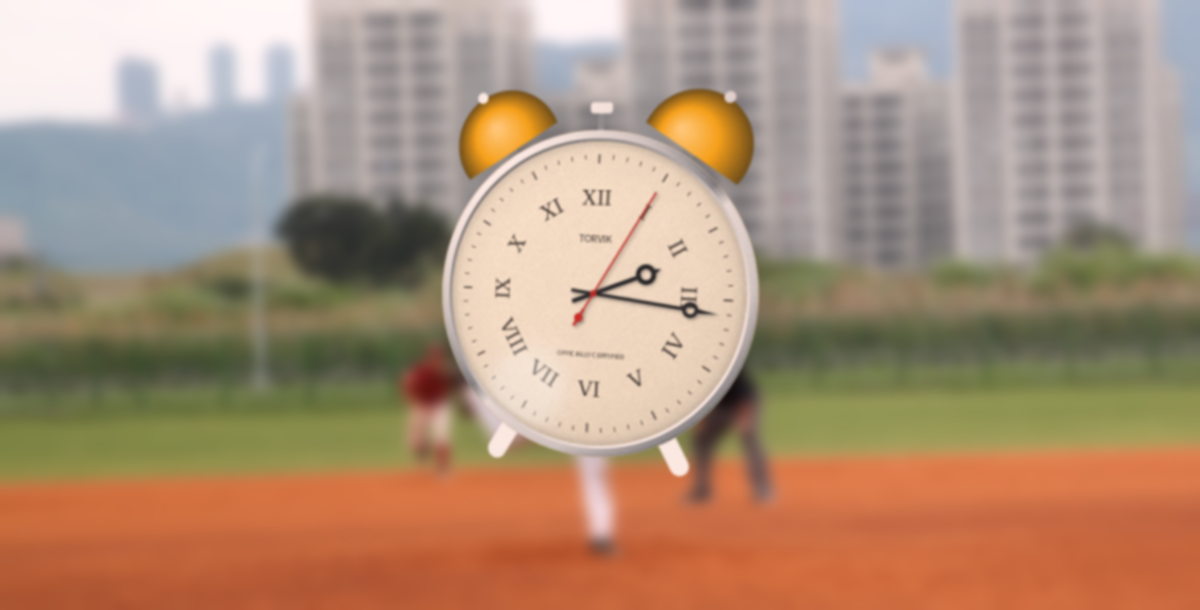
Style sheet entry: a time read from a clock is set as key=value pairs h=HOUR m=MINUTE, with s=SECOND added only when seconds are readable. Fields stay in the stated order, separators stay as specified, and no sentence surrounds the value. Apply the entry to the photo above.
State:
h=2 m=16 s=5
